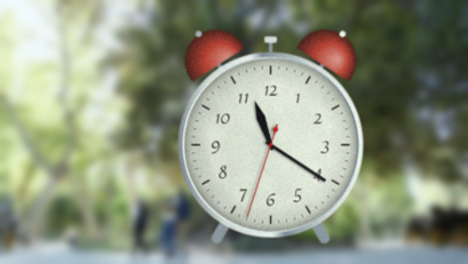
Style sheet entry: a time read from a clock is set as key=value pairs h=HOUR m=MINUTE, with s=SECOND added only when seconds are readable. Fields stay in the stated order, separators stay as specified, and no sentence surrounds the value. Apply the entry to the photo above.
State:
h=11 m=20 s=33
